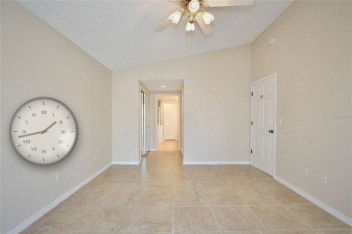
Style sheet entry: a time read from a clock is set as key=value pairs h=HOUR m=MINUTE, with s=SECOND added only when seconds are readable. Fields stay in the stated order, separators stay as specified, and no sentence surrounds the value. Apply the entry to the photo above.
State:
h=1 m=43
